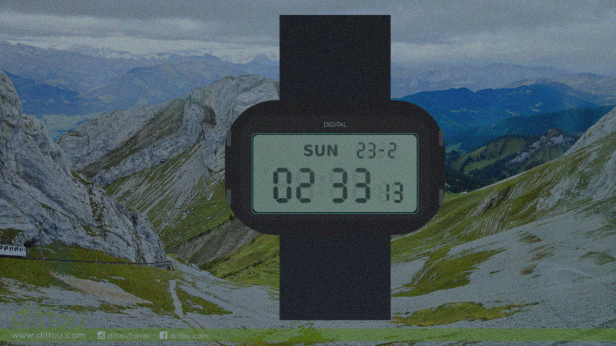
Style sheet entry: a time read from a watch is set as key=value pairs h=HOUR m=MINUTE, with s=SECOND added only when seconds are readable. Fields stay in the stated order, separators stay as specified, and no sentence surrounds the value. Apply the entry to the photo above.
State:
h=2 m=33 s=13
